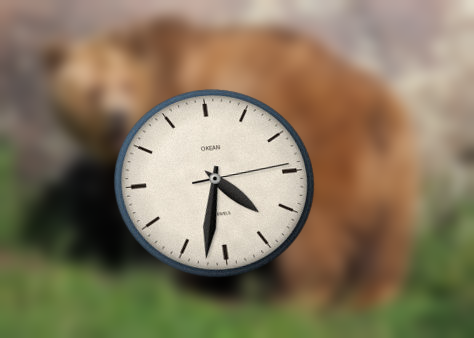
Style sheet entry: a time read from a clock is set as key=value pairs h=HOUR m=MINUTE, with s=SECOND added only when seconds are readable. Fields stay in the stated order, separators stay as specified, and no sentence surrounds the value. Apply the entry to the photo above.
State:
h=4 m=32 s=14
